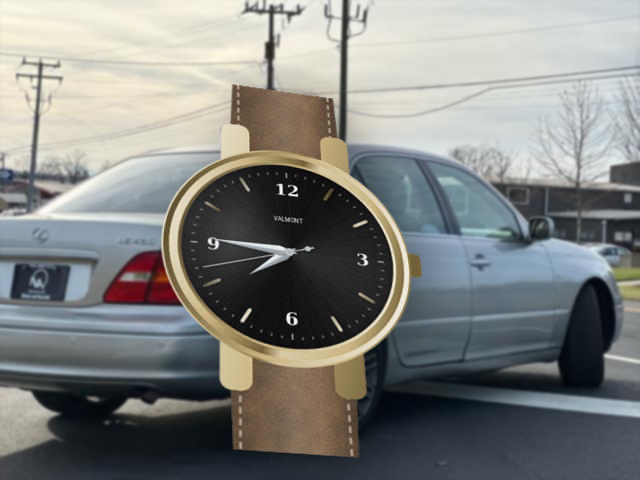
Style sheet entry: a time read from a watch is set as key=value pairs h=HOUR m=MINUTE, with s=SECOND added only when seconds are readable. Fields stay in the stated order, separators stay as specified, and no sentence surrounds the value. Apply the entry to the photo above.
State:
h=7 m=45 s=42
